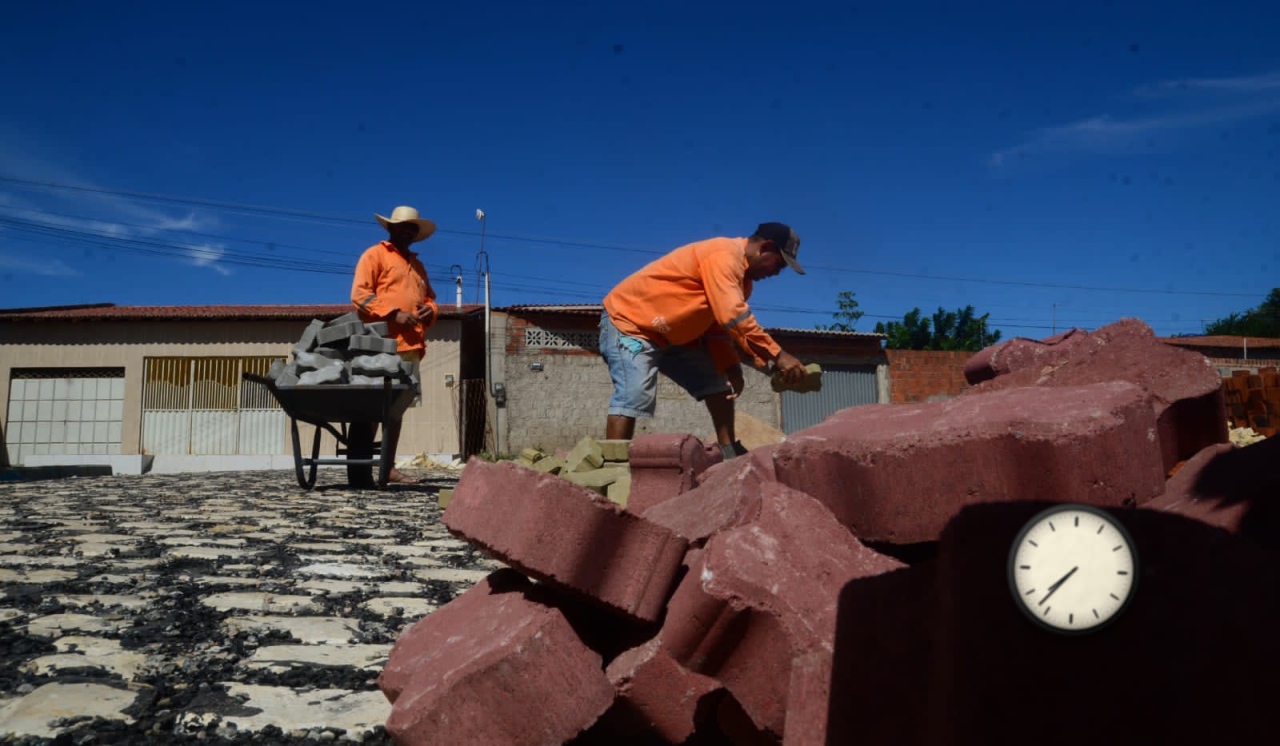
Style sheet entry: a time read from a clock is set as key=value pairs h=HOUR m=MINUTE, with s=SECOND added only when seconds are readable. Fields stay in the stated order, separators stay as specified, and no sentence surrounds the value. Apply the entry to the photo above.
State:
h=7 m=37
